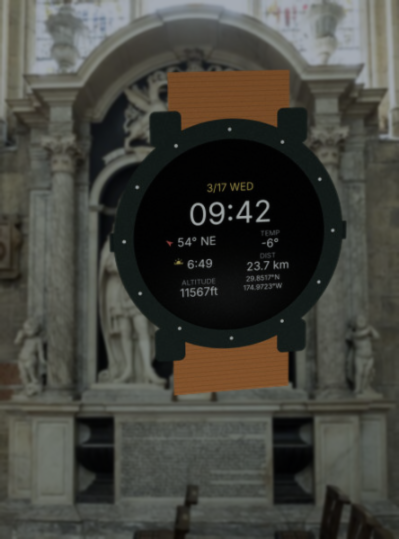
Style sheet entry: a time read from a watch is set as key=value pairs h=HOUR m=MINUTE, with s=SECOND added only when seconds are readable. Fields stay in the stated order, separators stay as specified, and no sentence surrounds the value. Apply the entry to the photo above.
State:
h=9 m=42
